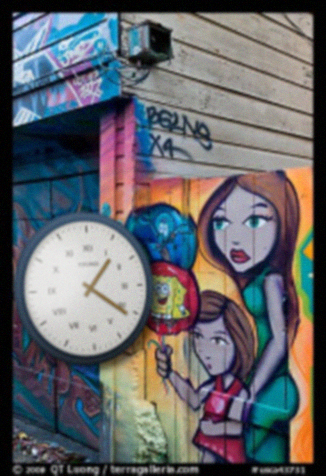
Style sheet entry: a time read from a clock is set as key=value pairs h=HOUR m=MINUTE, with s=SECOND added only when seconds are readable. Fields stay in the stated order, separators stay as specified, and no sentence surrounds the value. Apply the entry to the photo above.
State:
h=1 m=21
